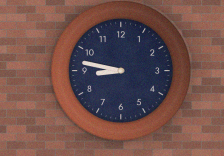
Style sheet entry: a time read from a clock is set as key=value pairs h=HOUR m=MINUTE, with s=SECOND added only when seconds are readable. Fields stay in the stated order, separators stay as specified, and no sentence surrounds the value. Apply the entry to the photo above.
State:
h=8 m=47
